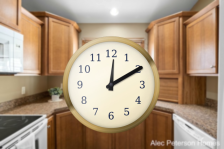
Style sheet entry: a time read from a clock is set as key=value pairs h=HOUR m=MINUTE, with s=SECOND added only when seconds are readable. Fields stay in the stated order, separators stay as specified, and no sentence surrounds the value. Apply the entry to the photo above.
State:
h=12 m=10
